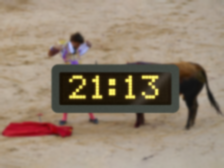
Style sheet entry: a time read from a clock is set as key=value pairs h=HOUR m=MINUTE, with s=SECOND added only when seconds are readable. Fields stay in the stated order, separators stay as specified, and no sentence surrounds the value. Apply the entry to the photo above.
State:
h=21 m=13
